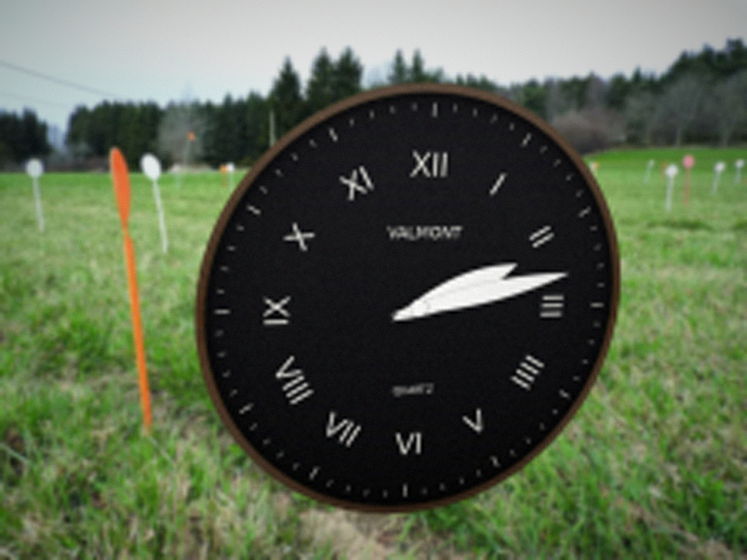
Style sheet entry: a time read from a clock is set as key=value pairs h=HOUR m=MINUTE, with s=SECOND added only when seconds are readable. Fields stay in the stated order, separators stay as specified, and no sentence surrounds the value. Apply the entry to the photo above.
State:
h=2 m=13
